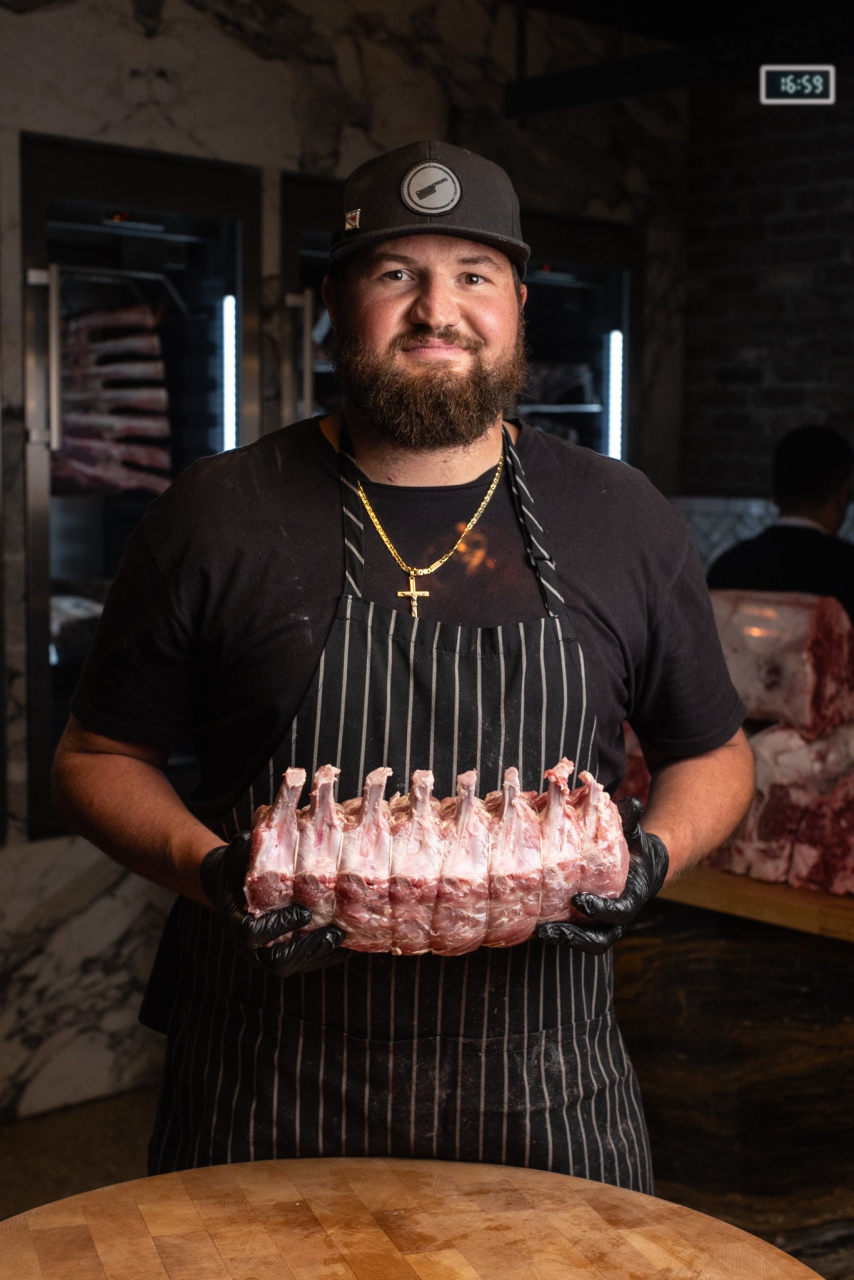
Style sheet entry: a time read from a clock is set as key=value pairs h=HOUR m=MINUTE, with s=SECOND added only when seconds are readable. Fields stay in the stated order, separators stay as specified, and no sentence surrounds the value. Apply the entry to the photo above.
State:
h=16 m=59
